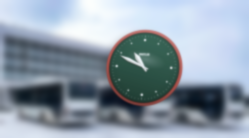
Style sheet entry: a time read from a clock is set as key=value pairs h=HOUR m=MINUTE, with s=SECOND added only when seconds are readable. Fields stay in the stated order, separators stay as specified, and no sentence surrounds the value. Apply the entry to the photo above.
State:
h=10 m=49
